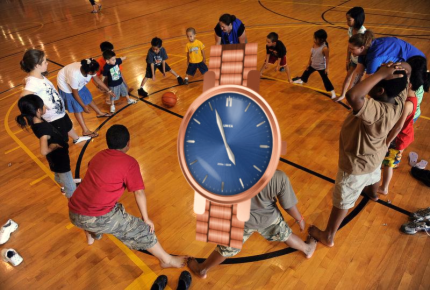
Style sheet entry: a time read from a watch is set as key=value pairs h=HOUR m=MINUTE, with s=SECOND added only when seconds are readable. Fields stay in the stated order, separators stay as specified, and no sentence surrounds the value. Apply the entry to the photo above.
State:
h=4 m=56
